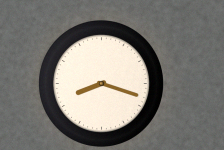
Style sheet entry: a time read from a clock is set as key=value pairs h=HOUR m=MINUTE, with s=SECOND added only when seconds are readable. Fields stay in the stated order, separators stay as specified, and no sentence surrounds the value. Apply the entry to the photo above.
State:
h=8 m=18
